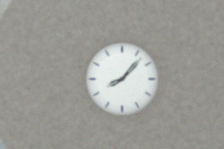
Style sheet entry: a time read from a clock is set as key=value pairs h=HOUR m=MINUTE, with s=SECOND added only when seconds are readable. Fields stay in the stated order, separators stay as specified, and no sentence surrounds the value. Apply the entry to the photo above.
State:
h=8 m=7
